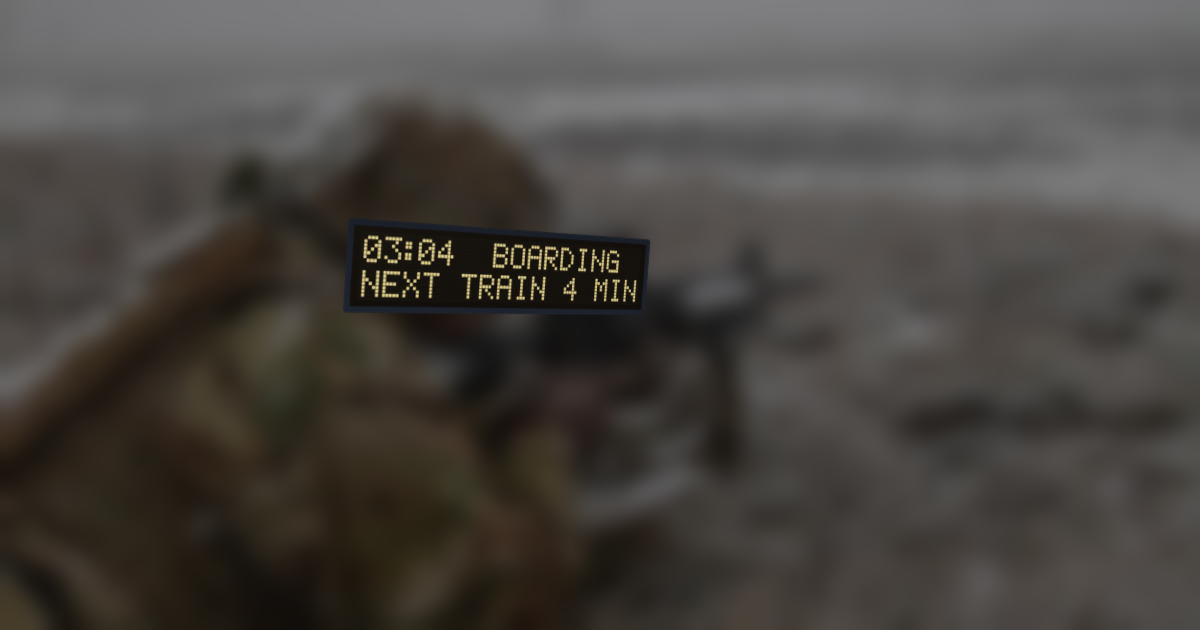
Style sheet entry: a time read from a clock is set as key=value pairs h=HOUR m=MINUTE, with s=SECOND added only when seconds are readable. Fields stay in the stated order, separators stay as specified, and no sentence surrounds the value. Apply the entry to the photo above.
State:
h=3 m=4
